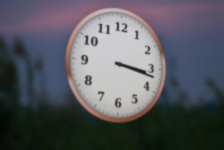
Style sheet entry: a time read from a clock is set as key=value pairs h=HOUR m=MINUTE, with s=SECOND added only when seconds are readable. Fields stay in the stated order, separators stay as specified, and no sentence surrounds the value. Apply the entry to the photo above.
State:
h=3 m=17
